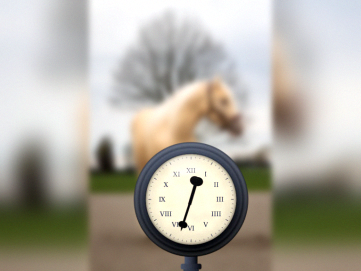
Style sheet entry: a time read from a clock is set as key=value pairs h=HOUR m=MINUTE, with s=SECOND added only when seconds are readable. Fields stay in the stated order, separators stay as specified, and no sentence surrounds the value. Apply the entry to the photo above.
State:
h=12 m=33
